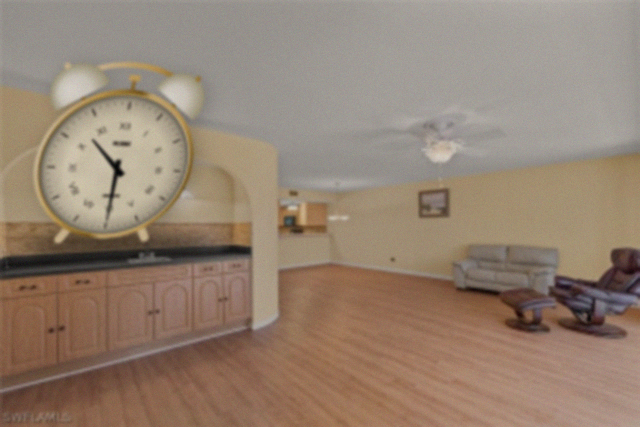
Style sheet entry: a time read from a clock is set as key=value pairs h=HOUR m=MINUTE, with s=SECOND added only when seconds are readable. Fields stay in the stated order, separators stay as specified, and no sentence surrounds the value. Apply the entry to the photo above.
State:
h=10 m=30
